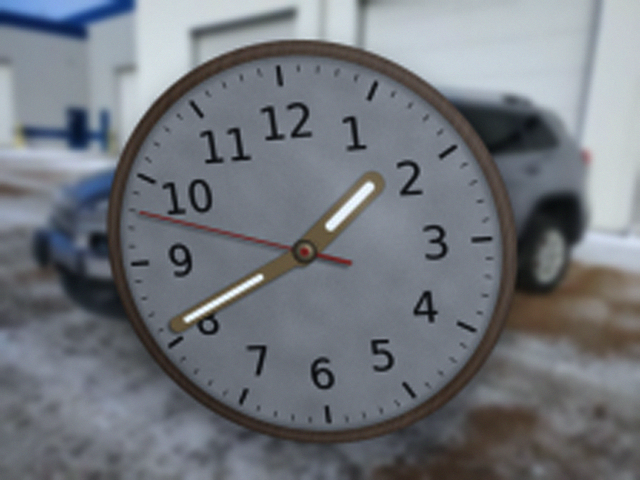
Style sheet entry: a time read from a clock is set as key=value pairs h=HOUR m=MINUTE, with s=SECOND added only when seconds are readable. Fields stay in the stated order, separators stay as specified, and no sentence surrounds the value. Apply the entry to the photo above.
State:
h=1 m=40 s=48
